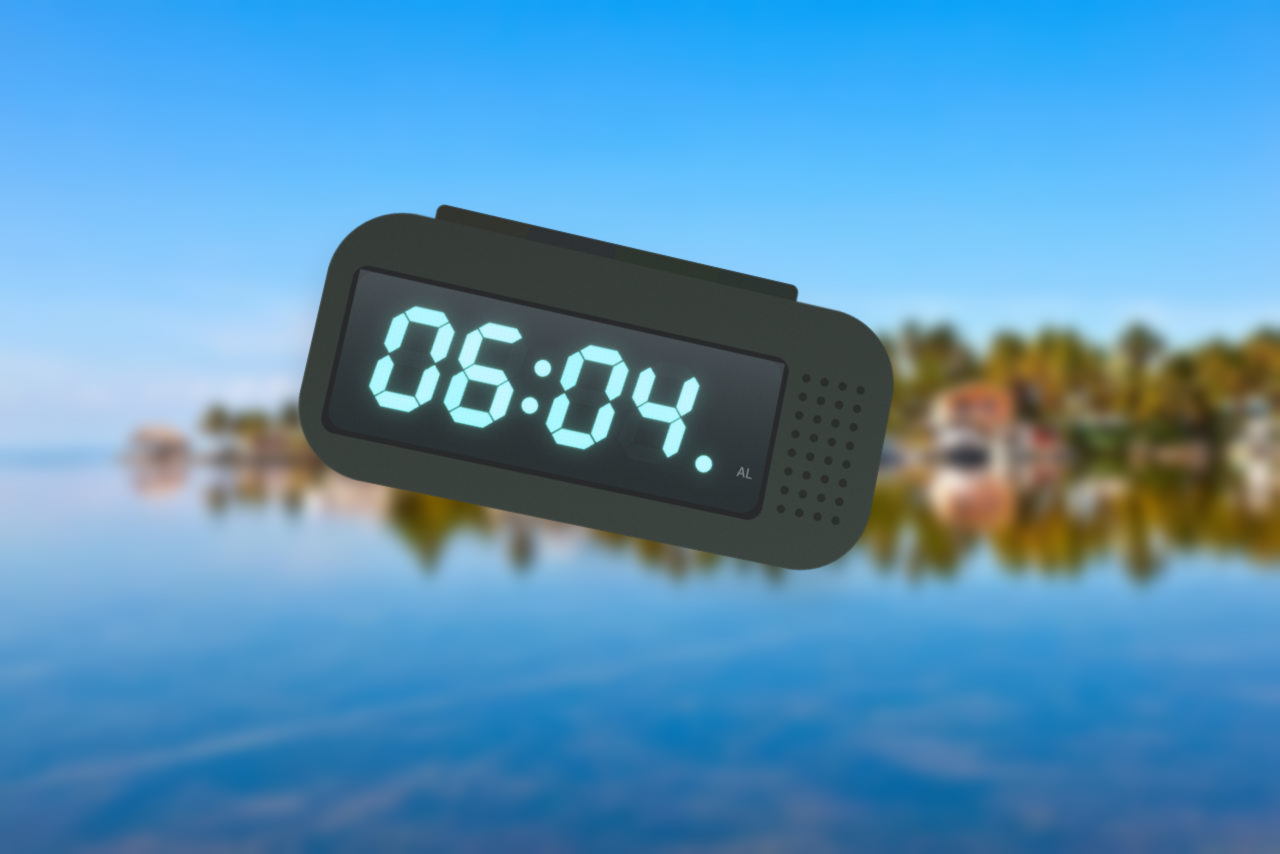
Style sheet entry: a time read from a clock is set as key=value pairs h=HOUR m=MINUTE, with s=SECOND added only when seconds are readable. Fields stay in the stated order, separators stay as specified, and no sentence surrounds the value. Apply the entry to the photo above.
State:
h=6 m=4
